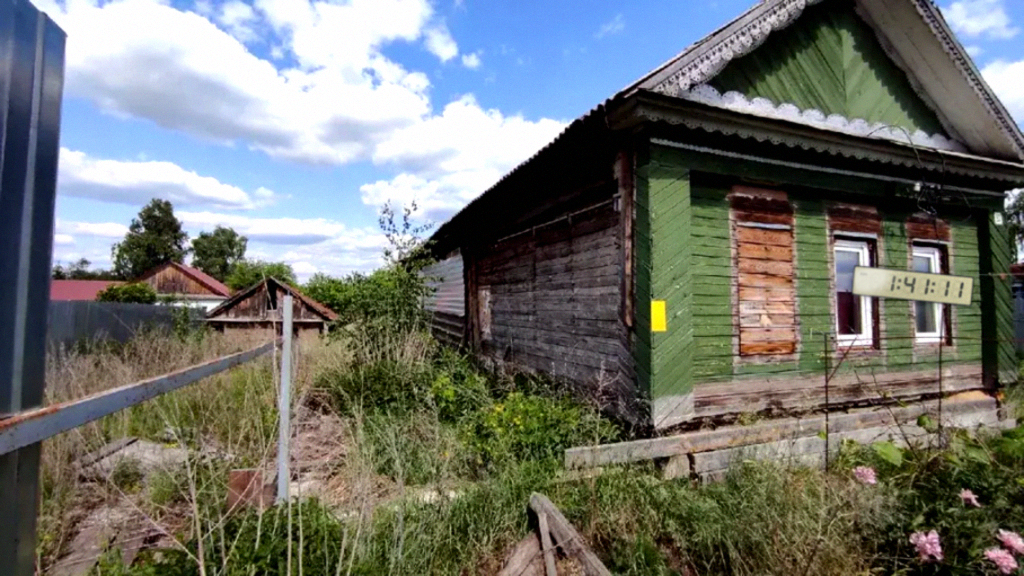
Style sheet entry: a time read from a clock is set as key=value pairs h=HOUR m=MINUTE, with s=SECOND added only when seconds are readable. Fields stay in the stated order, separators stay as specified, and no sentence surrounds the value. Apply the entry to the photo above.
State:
h=1 m=41 s=11
